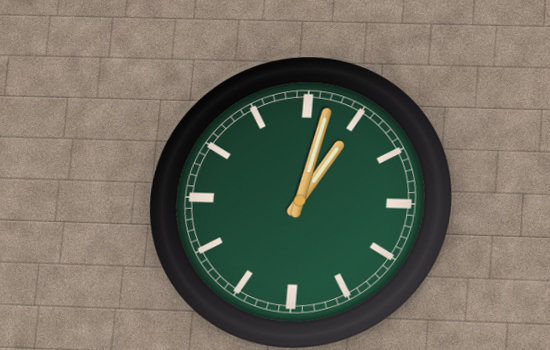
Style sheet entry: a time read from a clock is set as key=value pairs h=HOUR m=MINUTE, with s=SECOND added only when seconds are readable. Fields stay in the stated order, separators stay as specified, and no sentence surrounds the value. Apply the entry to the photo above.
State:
h=1 m=2
